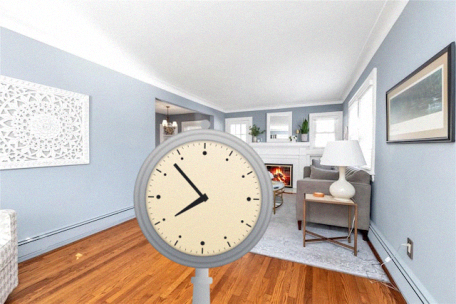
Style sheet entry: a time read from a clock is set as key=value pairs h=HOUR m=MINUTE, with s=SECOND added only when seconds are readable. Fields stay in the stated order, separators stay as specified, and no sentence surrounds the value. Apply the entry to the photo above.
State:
h=7 m=53
